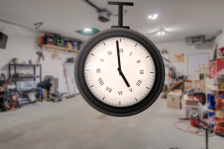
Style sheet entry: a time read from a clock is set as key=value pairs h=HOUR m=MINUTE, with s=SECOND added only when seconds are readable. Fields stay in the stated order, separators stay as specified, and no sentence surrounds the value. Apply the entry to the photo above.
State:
h=4 m=59
